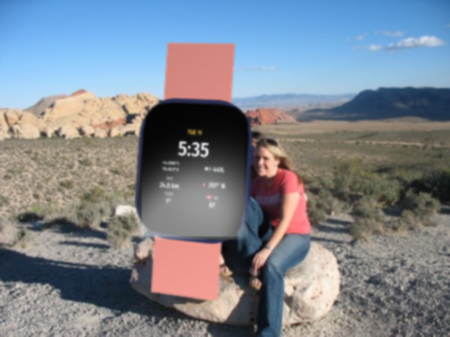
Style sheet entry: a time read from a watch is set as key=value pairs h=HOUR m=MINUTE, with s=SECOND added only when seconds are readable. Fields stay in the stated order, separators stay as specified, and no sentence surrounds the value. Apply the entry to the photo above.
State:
h=5 m=35
